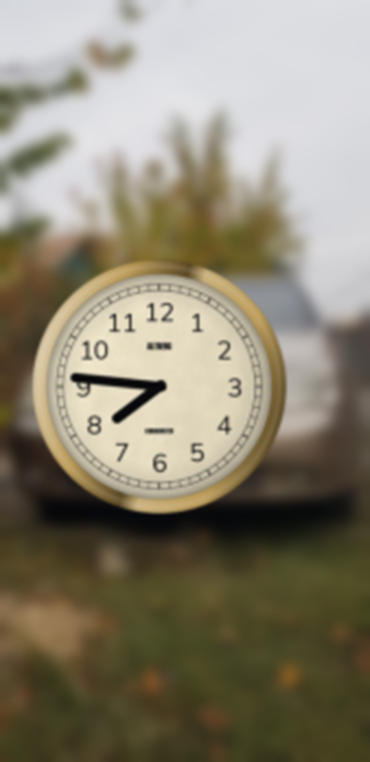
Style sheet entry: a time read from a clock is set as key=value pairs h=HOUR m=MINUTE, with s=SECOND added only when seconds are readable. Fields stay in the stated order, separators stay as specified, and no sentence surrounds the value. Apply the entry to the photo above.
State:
h=7 m=46
